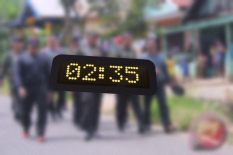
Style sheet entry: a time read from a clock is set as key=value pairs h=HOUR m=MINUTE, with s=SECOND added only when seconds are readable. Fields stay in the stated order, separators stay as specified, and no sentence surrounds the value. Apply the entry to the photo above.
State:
h=2 m=35
